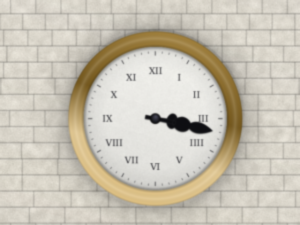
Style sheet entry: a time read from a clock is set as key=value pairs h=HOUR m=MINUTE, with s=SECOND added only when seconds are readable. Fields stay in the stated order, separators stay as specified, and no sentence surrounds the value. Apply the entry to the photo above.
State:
h=3 m=17
